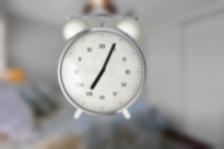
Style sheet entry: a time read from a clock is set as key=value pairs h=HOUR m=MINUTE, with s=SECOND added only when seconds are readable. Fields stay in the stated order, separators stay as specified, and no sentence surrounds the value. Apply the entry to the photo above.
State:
h=7 m=4
